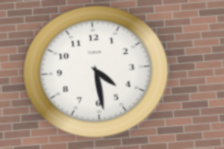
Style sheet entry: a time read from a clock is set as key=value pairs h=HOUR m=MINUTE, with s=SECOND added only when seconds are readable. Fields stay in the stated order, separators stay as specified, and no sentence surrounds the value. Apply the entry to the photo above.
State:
h=4 m=29
